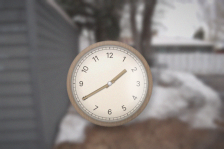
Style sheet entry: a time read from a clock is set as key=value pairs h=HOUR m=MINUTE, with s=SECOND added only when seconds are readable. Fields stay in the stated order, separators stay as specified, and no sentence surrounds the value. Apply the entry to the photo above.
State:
h=1 m=40
